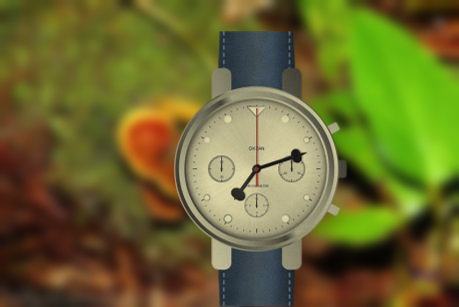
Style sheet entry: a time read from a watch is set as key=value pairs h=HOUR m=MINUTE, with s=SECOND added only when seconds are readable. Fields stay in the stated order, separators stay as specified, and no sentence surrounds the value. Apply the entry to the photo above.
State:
h=7 m=12
